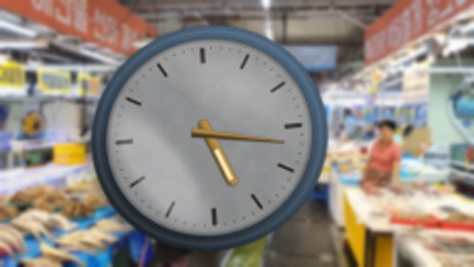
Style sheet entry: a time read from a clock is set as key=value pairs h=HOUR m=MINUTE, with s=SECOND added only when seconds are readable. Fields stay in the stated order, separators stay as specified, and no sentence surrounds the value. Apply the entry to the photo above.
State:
h=5 m=17
